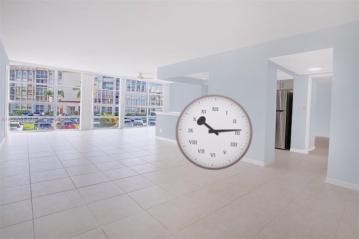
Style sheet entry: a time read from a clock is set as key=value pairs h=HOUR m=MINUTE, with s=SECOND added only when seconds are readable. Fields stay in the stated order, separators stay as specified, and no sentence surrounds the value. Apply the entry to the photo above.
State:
h=10 m=14
